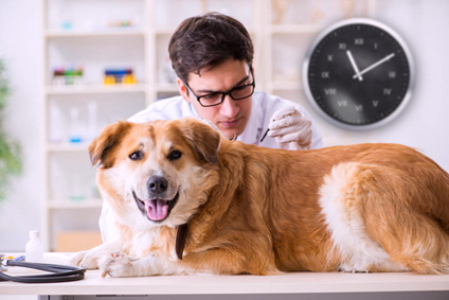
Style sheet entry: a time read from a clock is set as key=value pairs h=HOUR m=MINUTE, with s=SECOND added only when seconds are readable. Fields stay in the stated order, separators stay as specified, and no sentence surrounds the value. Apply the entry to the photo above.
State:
h=11 m=10
